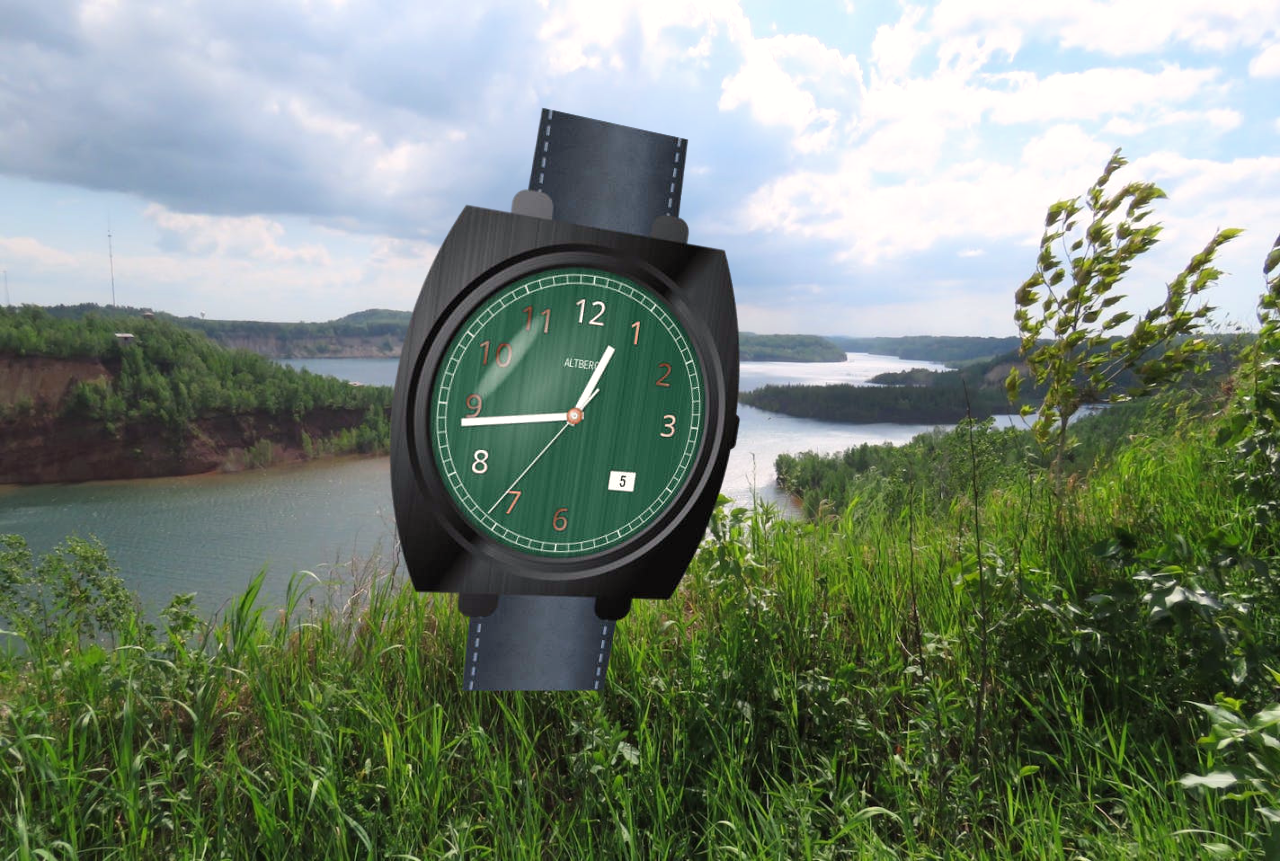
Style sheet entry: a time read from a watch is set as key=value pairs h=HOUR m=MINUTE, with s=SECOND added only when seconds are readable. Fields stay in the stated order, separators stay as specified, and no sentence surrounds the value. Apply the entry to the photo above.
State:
h=12 m=43 s=36
